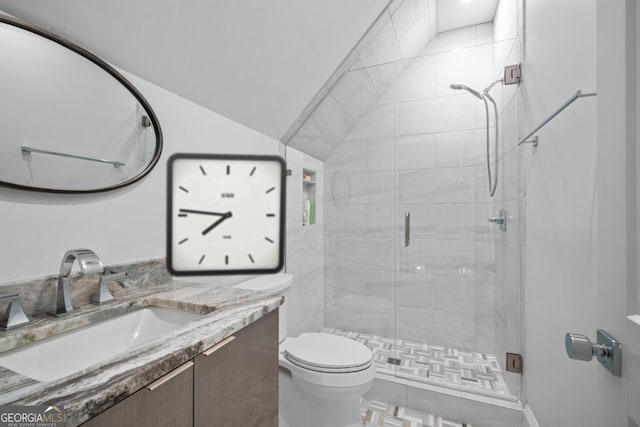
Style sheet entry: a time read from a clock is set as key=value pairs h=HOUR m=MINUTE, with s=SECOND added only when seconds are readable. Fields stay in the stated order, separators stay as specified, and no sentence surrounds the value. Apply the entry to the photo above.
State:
h=7 m=46
